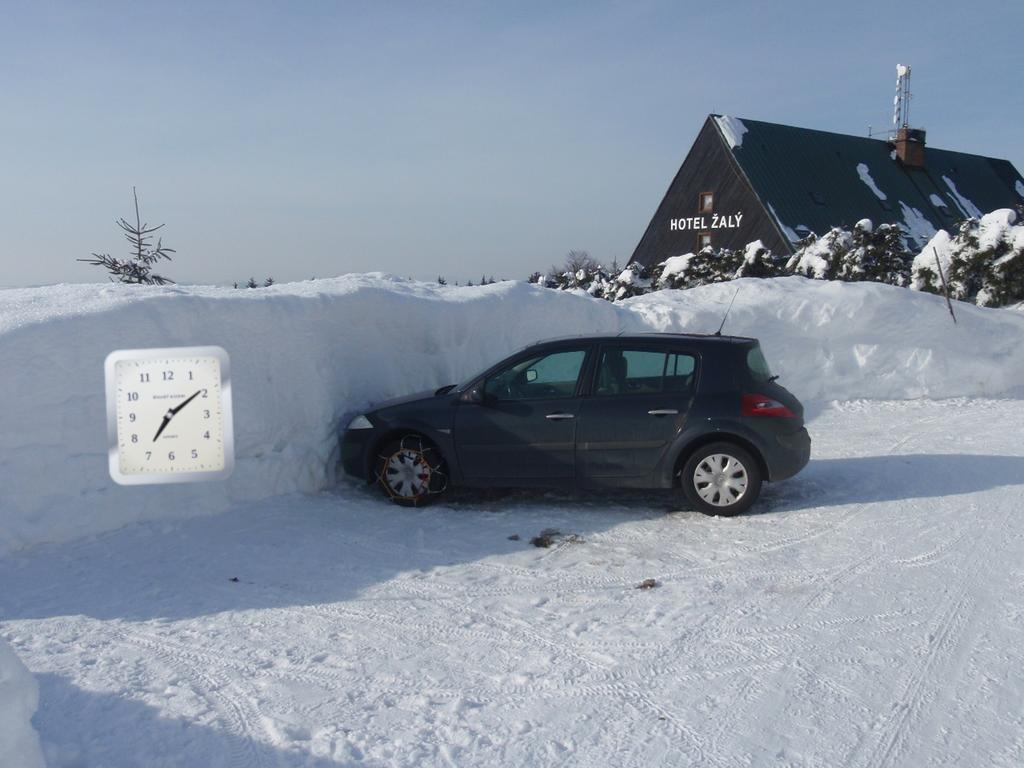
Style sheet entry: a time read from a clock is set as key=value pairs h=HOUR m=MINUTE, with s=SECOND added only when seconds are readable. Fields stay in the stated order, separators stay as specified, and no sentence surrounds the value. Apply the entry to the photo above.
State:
h=7 m=9
